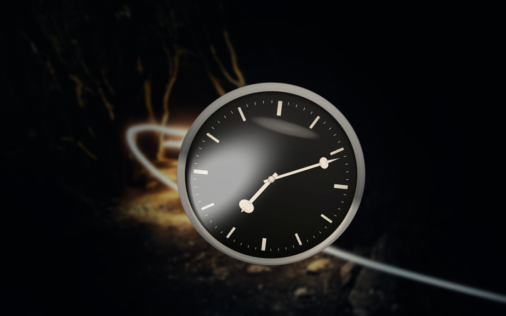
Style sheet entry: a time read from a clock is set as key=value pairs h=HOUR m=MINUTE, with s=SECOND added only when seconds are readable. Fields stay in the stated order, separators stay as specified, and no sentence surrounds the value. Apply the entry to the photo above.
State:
h=7 m=11
